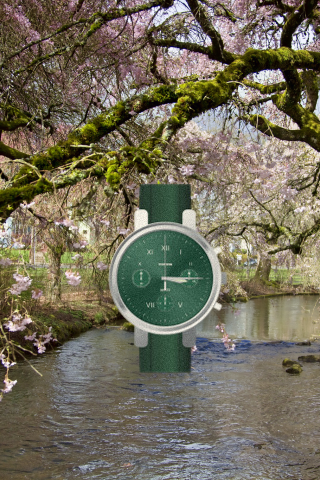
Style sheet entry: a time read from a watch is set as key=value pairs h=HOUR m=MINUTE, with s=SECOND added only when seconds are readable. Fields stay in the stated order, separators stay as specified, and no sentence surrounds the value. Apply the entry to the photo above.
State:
h=3 m=15
